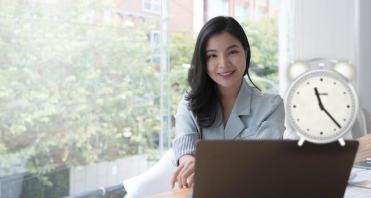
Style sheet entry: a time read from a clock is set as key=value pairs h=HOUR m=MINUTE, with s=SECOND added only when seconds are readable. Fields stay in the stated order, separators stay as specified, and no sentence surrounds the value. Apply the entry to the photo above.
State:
h=11 m=23
